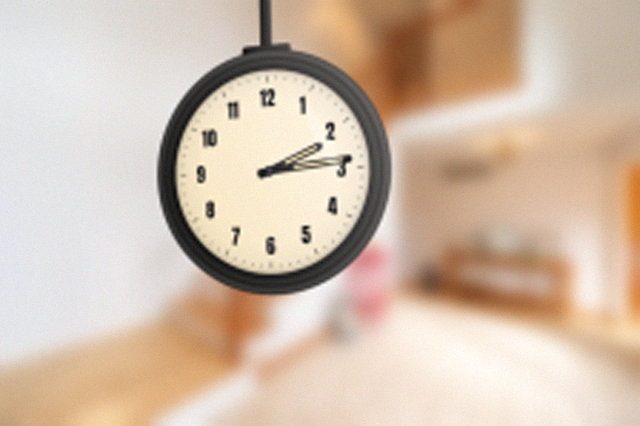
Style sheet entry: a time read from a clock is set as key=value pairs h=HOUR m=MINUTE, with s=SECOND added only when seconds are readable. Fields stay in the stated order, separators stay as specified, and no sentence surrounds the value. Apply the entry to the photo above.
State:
h=2 m=14
